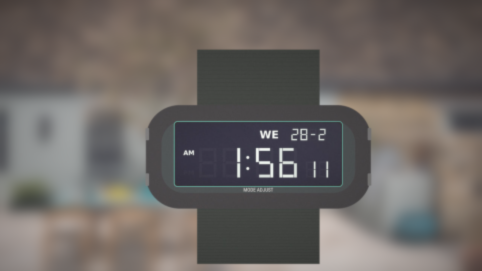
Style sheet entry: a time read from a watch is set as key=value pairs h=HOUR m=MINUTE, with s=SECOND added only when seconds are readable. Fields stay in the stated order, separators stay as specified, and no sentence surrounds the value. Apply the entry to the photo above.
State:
h=1 m=56 s=11
